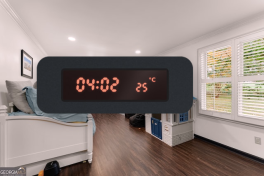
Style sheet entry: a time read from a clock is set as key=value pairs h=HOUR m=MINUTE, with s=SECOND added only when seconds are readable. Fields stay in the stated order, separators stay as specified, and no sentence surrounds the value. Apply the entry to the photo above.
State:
h=4 m=2
